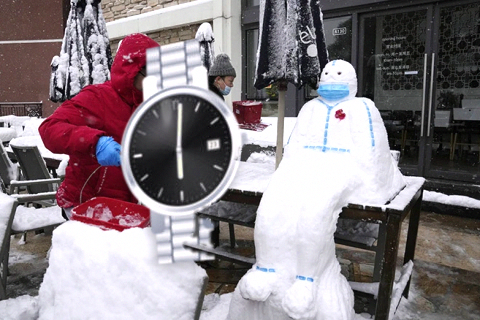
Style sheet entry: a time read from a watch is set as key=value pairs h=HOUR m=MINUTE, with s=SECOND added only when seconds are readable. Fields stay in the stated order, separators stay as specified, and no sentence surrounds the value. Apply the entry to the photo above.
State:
h=6 m=1
